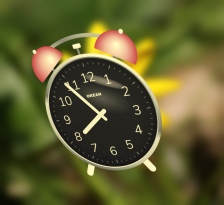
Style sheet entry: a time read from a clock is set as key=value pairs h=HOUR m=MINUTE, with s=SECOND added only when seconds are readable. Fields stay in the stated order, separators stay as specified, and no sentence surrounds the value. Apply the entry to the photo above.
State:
h=7 m=54
